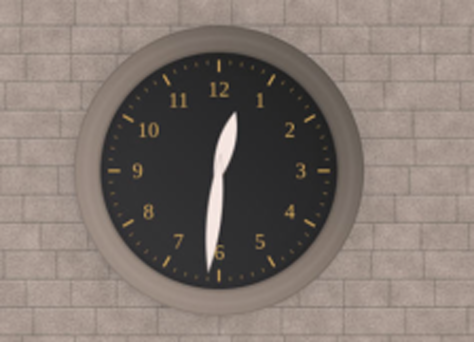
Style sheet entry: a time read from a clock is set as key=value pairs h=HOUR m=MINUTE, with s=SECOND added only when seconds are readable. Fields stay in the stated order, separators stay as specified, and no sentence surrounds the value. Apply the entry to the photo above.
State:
h=12 m=31
